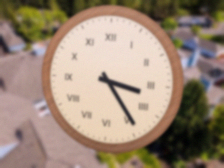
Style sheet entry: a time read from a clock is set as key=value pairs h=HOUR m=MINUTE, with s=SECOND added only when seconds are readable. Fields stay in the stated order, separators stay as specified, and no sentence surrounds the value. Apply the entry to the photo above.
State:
h=3 m=24
